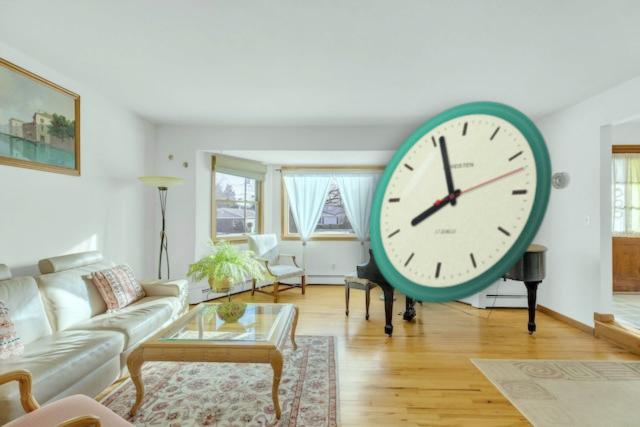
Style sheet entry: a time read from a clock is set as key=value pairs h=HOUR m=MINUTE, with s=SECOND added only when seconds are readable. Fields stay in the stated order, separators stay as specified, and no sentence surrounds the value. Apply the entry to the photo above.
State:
h=7 m=56 s=12
